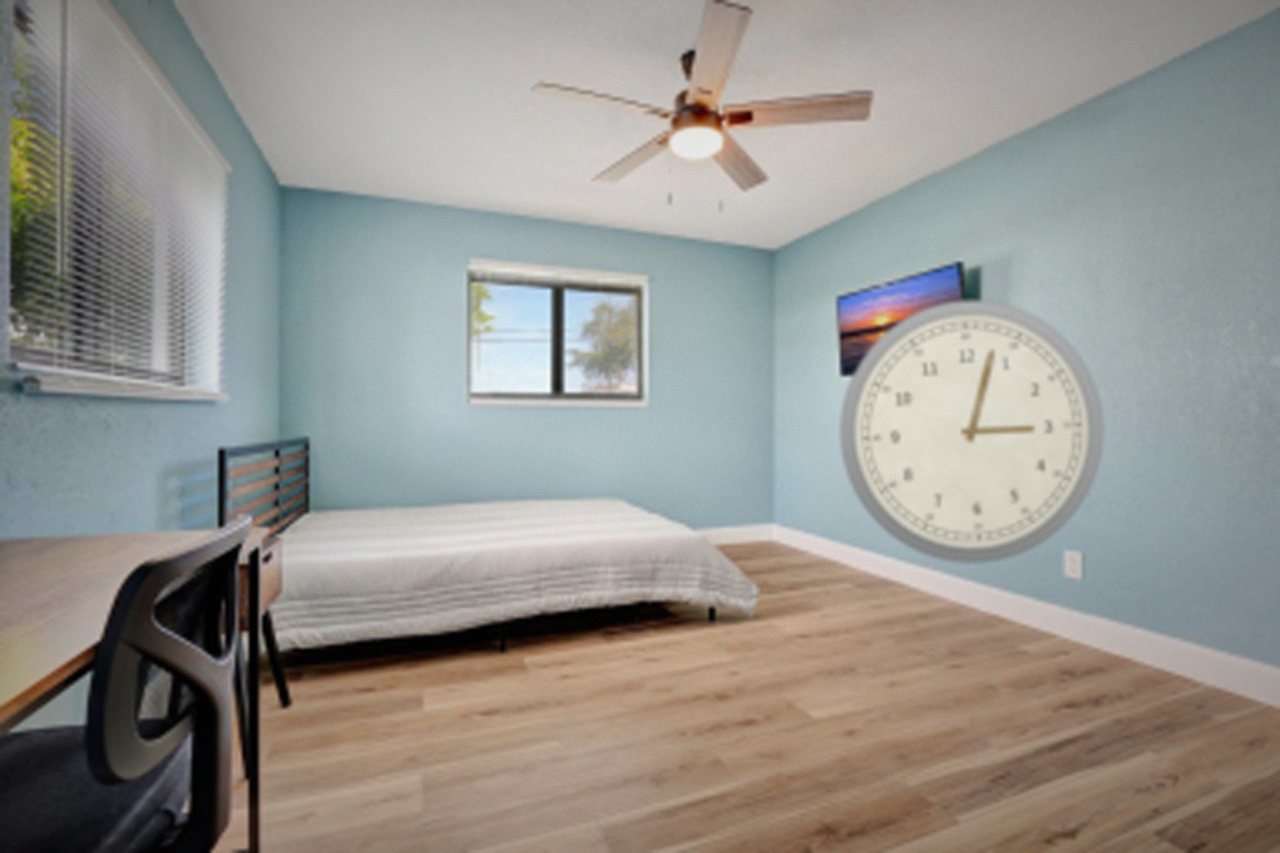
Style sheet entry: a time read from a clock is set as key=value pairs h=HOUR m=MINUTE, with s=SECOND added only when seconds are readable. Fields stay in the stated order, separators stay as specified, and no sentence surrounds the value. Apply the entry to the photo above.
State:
h=3 m=3
